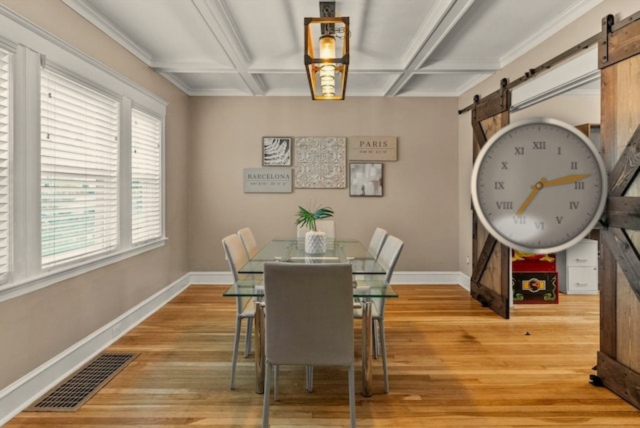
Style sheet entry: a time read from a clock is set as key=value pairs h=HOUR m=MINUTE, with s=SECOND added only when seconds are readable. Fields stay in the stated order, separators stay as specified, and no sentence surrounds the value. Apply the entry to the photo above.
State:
h=7 m=13
